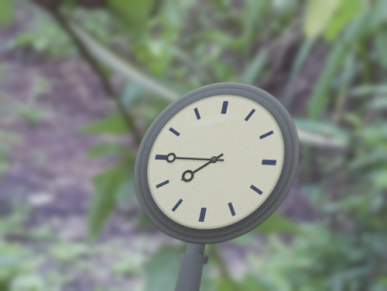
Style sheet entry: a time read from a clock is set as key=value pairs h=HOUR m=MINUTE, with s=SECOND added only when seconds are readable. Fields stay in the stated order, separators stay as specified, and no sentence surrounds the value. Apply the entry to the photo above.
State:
h=7 m=45
